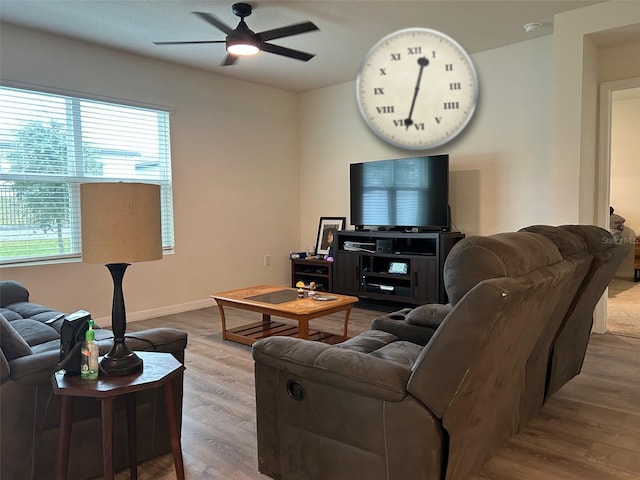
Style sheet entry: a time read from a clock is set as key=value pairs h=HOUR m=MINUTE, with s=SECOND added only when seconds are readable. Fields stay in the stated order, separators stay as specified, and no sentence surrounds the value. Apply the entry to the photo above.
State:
h=12 m=33
